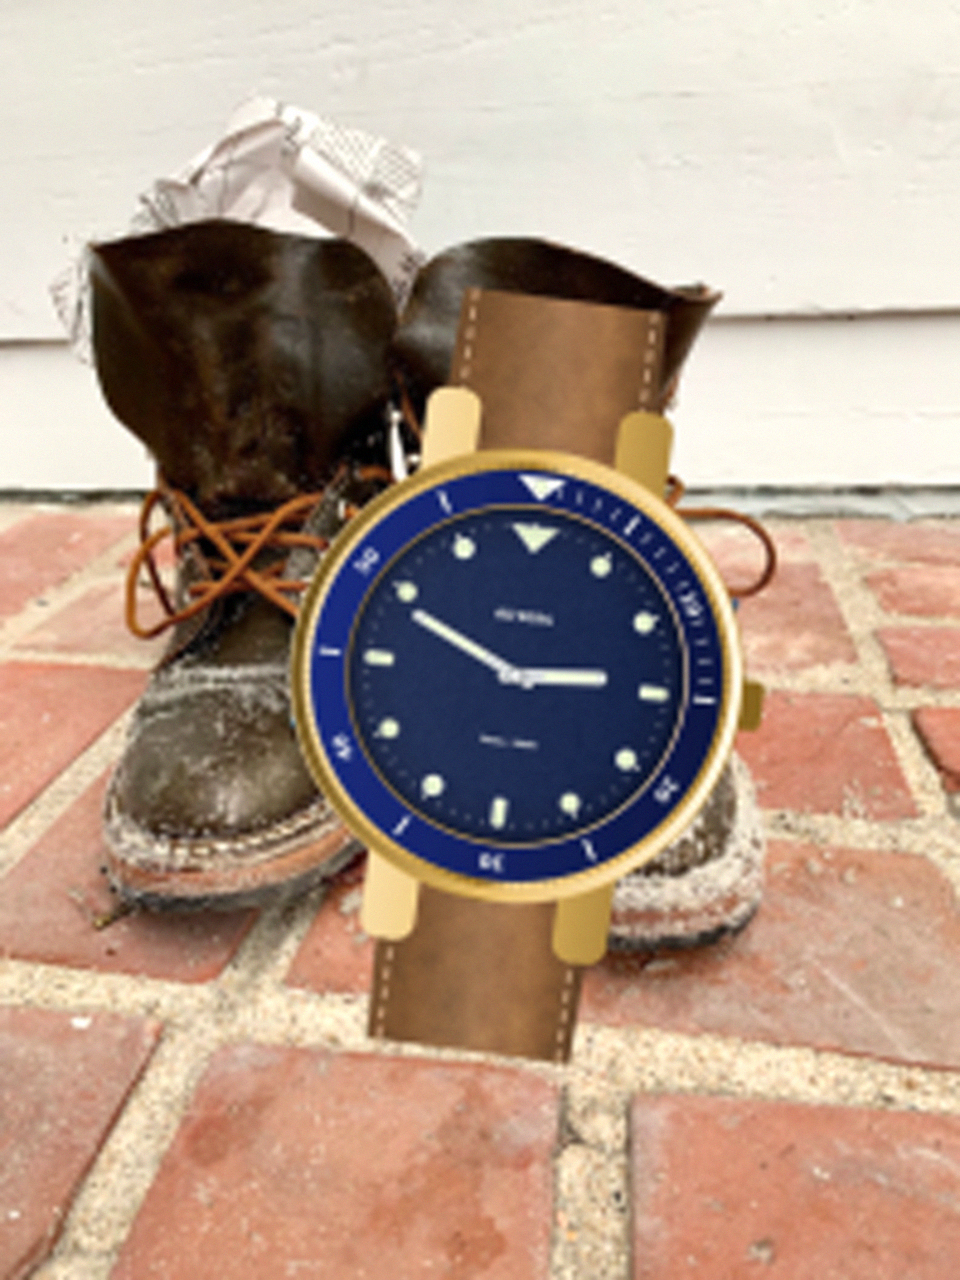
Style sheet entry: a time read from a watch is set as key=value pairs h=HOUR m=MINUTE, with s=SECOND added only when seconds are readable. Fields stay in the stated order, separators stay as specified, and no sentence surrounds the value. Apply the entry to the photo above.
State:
h=2 m=49
